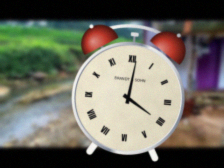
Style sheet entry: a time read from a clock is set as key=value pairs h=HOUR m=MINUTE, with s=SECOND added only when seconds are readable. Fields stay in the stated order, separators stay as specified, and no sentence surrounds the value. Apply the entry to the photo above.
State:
h=4 m=1
